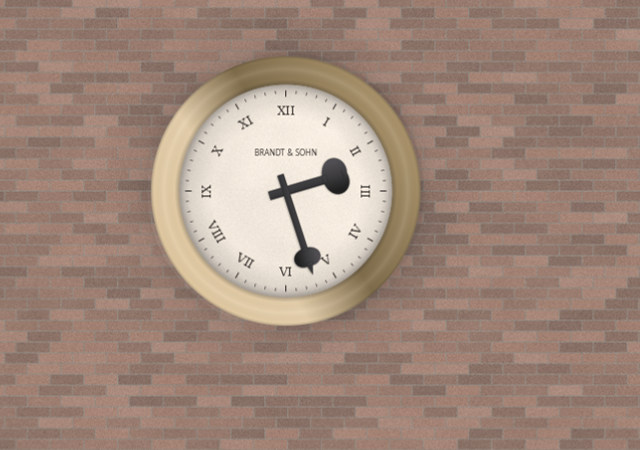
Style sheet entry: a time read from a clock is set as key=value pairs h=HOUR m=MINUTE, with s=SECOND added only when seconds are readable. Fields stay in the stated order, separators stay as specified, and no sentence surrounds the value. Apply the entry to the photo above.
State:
h=2 m=27
